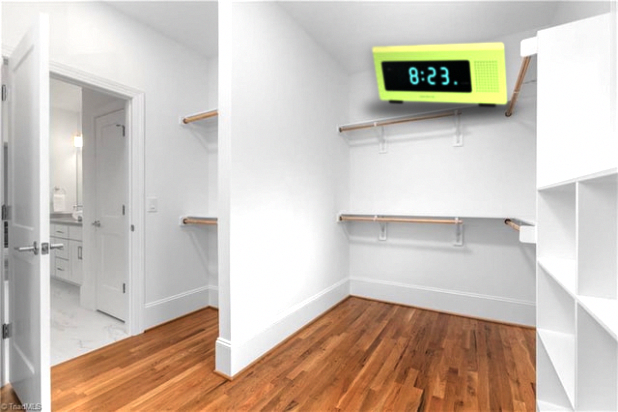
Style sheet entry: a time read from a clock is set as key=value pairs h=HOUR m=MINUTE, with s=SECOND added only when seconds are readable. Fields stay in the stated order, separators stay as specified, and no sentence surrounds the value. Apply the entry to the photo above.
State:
h=8 m=23
